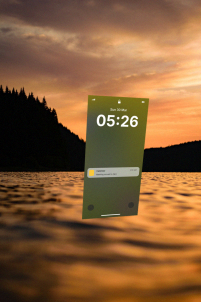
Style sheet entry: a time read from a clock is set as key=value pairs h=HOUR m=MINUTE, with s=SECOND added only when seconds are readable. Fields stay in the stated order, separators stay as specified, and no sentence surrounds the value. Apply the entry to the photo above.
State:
h=5 m=26
